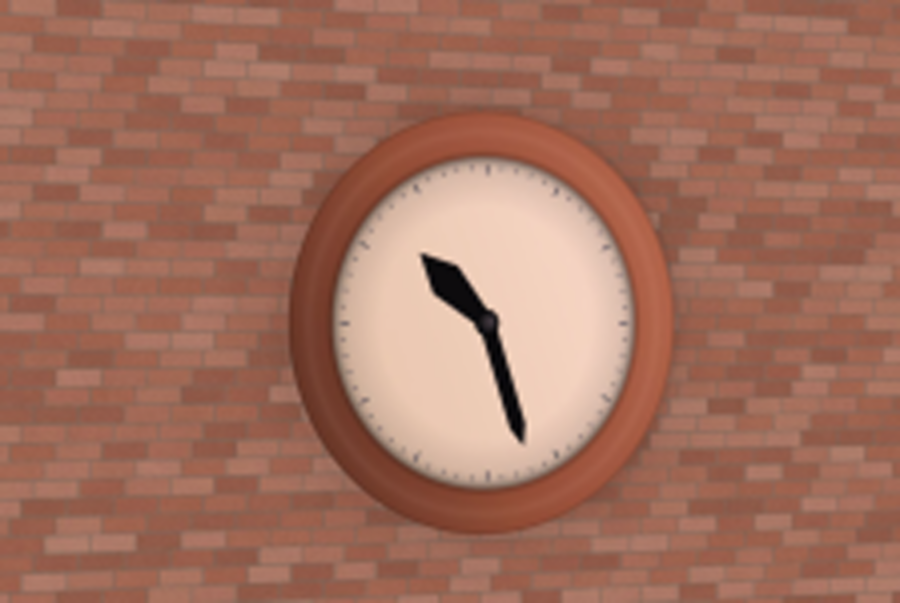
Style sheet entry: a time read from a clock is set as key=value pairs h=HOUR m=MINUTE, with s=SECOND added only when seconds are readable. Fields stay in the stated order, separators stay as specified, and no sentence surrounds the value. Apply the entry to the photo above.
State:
h=10 m=27
